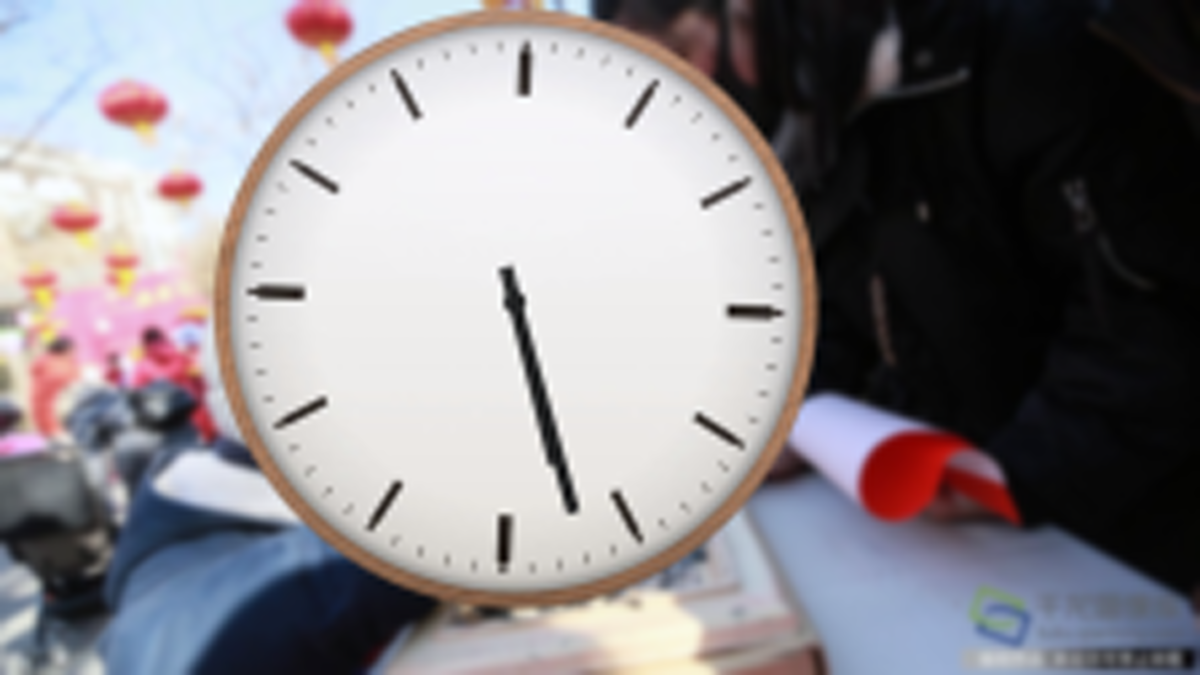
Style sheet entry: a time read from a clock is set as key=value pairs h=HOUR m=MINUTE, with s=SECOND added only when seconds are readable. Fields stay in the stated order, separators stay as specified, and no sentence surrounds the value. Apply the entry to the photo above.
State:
h=5 m=27
